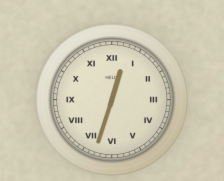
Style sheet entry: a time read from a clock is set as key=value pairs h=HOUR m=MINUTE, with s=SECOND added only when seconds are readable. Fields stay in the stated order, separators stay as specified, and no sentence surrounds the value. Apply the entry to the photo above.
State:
h=12 m=33
